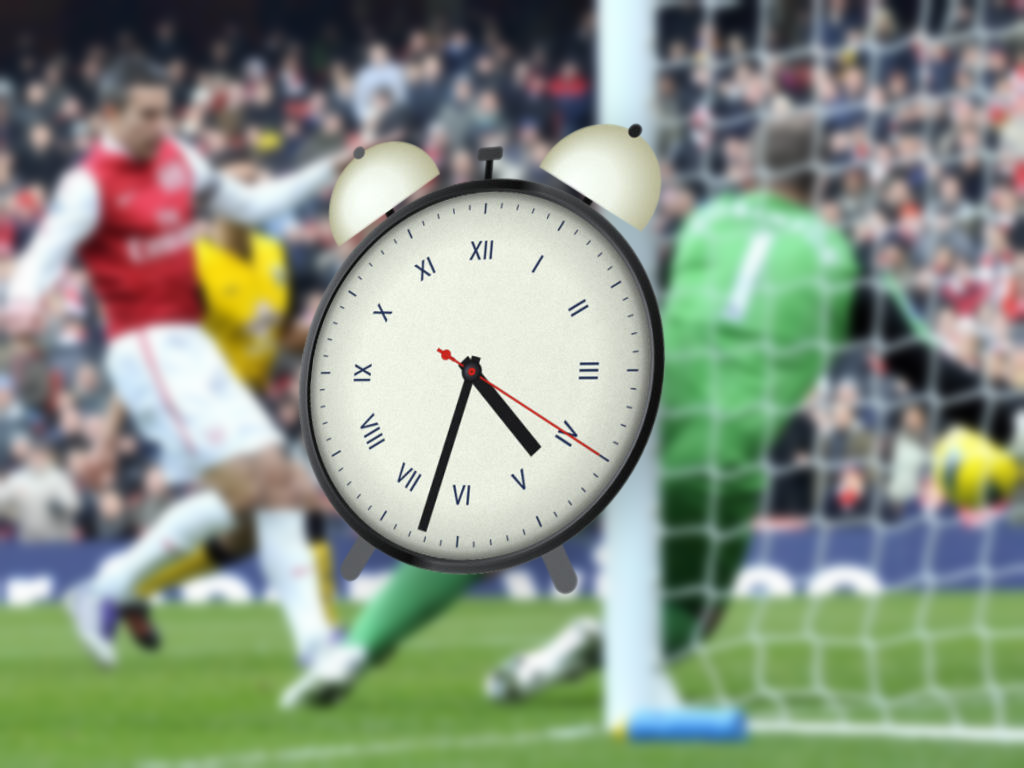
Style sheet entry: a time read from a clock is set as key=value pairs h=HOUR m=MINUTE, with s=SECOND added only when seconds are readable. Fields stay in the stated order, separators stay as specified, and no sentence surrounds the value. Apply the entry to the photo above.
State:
h=4 m=32 s=20
